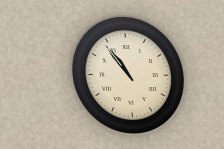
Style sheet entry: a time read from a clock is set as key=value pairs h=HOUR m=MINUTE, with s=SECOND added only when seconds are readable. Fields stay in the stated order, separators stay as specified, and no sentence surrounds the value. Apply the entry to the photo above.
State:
h=10 m=54
